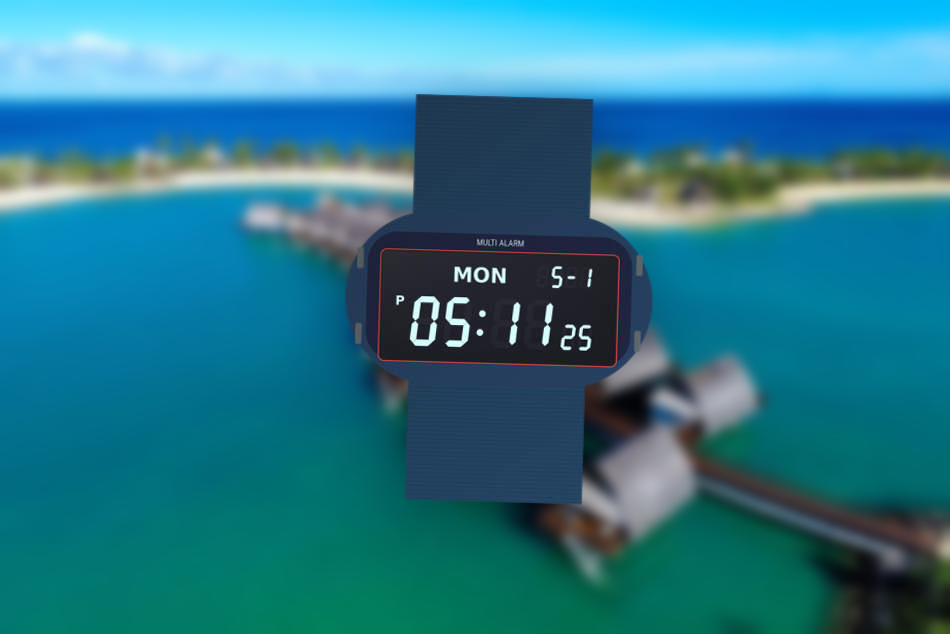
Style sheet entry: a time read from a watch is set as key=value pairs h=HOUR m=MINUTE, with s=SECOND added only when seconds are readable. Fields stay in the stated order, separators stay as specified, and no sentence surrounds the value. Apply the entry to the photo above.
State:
h=5 m=11 s=25
